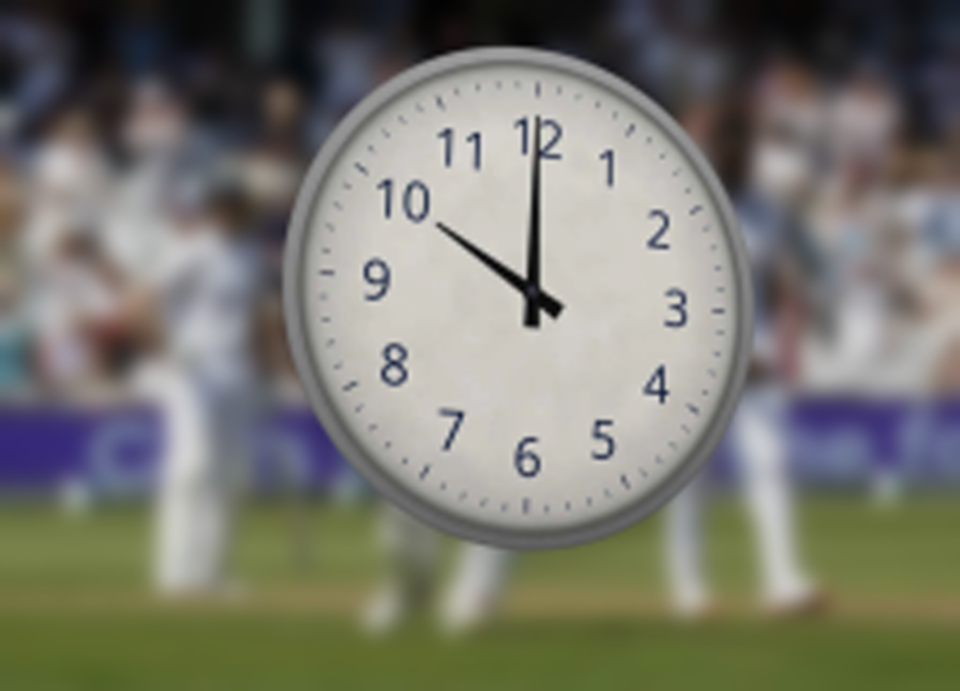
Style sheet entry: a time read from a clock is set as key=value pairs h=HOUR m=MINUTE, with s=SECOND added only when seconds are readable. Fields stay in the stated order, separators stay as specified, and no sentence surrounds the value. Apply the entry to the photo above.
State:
h=10 m=0
